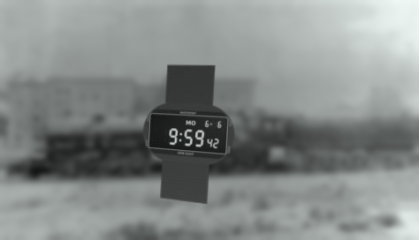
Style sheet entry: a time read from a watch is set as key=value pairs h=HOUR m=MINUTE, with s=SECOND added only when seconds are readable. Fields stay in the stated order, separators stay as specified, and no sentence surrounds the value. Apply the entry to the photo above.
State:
h=9 m=59 s=42
